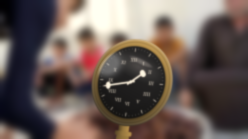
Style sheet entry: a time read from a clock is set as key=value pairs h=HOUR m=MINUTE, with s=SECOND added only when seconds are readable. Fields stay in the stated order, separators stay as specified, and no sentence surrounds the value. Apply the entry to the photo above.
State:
h=1 m=43
